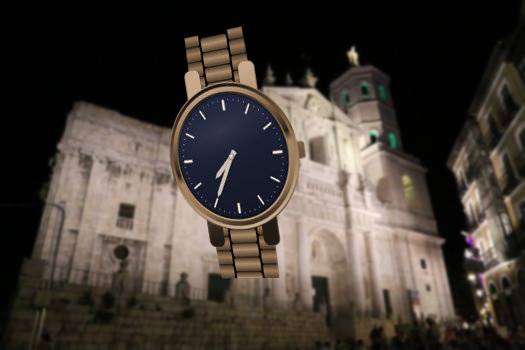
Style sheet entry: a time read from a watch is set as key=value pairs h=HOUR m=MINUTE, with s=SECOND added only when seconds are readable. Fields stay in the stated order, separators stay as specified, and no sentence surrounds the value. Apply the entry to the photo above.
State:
h=7 m=35
